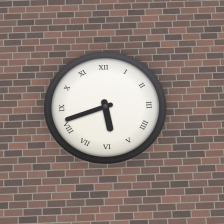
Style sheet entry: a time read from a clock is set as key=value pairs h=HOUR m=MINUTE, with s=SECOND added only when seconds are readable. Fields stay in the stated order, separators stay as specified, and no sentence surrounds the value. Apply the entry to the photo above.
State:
h=5 m=42
